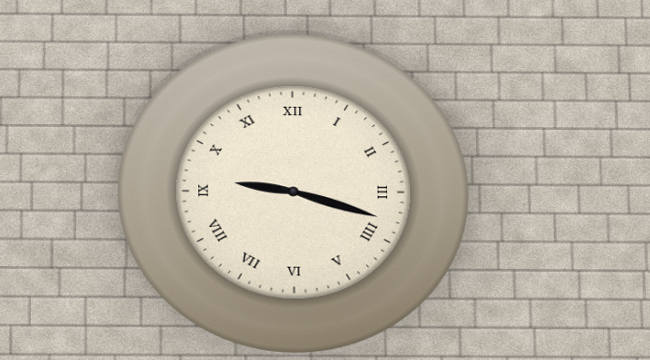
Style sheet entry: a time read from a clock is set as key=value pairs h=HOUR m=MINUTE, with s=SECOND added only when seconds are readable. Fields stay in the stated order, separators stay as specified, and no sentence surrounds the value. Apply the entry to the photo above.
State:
h=9 m=18
